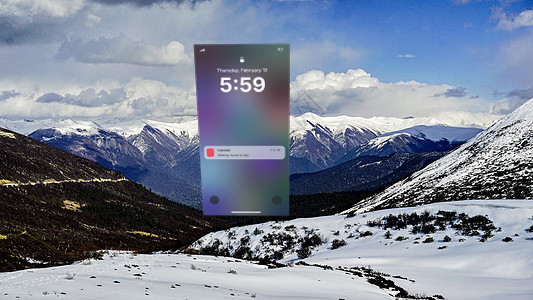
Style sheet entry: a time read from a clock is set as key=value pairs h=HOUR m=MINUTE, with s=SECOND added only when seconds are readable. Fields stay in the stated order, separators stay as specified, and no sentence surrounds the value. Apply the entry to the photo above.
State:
h=5 m=59
